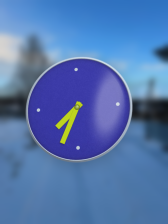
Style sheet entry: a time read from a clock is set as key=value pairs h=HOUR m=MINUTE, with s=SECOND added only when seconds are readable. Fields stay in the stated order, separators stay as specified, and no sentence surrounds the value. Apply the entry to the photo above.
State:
h=7 m=34
